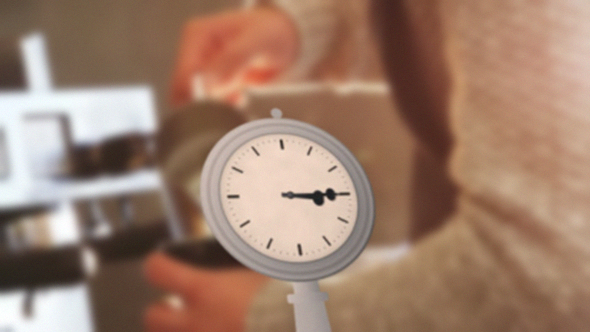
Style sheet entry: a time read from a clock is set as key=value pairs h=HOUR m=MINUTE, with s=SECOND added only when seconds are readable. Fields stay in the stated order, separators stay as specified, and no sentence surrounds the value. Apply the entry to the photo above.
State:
h=3 m=15
